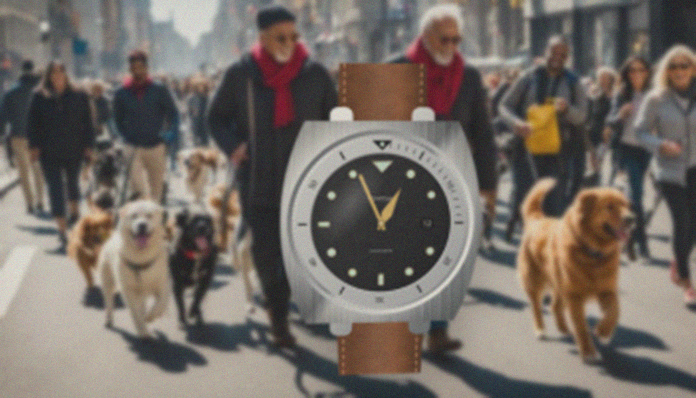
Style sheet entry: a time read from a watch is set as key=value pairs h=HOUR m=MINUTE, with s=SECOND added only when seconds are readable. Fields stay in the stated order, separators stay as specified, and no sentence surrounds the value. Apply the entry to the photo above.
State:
h=12 m=56
